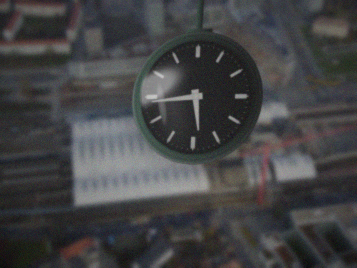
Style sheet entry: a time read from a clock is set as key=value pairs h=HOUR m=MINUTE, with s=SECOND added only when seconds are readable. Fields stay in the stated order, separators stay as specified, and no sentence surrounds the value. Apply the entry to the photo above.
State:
h=5 m=44
